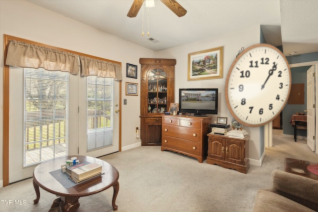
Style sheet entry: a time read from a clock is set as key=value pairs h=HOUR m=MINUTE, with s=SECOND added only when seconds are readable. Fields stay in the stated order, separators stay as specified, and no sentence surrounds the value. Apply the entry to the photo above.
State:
h=1 m=6
